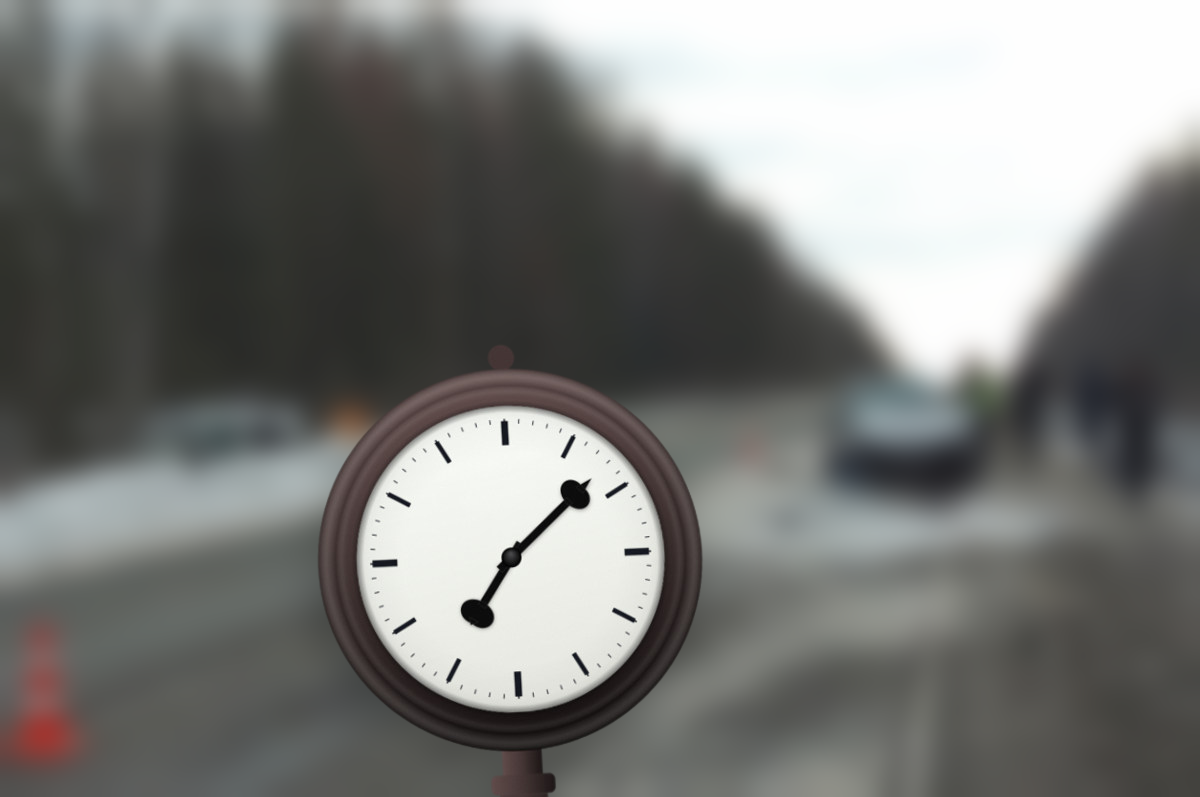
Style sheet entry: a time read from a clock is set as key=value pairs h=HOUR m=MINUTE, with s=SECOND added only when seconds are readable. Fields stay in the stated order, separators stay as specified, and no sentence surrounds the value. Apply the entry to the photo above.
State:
h=7 m=8
